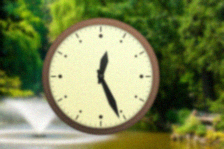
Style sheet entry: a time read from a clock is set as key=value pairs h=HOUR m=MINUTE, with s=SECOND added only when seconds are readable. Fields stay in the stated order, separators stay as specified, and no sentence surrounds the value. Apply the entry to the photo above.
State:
h=12 m=26
